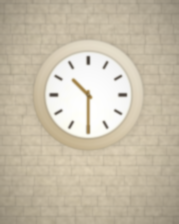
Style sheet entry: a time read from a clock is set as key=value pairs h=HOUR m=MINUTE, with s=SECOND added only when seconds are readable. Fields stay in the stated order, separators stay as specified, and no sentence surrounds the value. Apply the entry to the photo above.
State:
h=10 m=30
